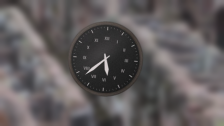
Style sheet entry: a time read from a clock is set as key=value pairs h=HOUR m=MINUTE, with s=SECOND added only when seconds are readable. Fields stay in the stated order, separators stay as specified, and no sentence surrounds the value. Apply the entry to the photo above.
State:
h=5 m=38
